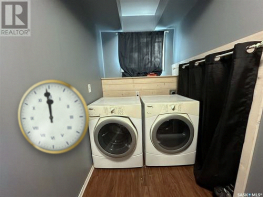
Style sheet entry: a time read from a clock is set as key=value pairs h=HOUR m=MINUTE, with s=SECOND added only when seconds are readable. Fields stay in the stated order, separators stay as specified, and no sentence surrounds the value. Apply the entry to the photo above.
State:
h=11 m=59
